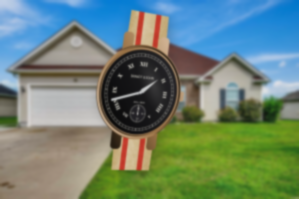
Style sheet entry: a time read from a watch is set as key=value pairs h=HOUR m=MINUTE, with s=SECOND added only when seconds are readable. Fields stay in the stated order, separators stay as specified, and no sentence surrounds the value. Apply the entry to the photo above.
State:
h=1 m=42
